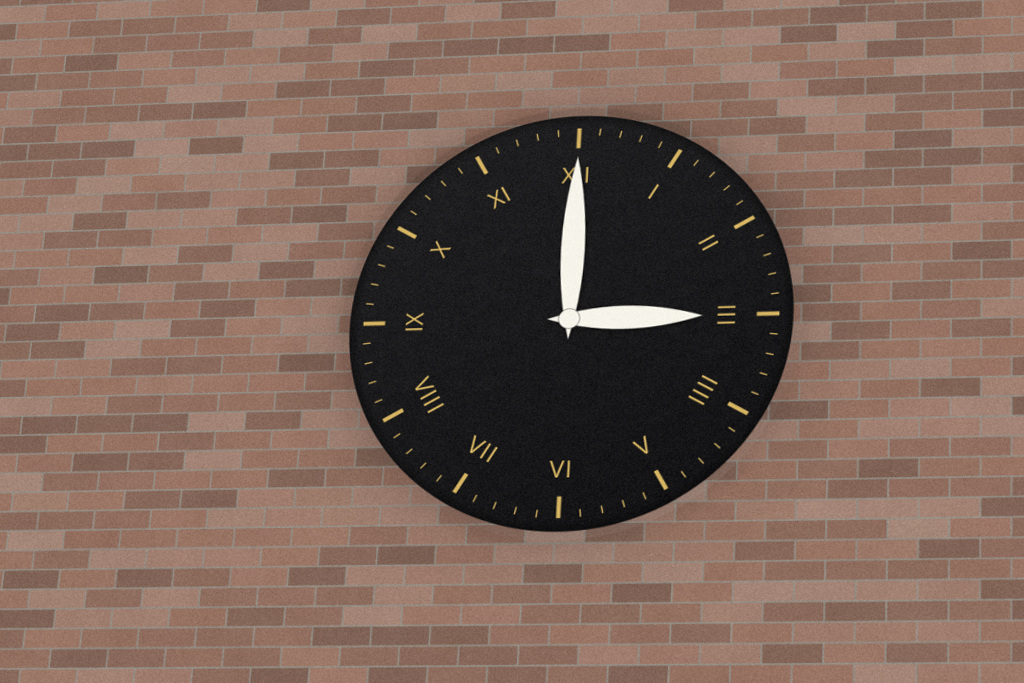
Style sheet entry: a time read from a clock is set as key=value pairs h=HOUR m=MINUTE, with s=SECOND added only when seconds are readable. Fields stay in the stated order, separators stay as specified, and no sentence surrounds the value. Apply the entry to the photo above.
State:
h=3 m=0
